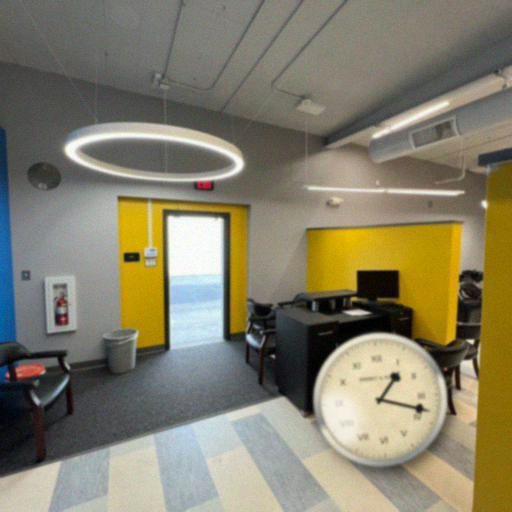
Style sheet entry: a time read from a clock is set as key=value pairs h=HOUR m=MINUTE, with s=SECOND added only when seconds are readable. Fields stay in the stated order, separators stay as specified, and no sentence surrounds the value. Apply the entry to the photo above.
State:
h=1 m=18
